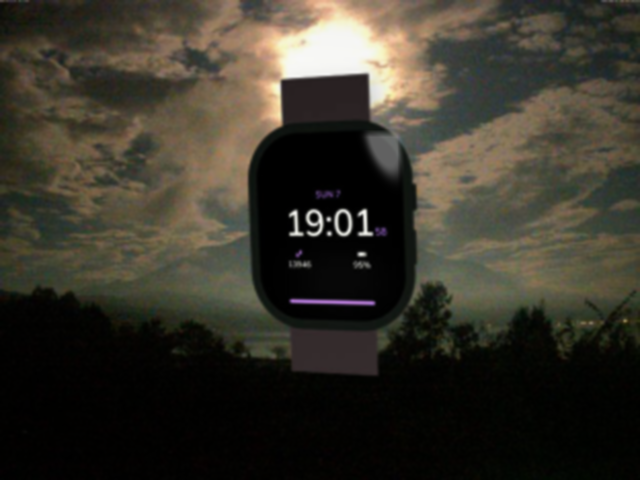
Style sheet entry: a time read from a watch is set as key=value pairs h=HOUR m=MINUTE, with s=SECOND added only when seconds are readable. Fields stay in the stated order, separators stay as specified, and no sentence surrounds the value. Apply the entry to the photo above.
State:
h=19 m=1
